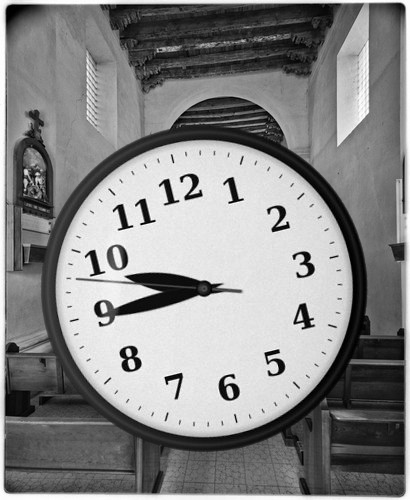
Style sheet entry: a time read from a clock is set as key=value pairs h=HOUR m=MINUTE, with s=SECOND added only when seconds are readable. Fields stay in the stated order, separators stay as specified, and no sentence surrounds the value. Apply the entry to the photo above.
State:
h=9 m=44 s=48
